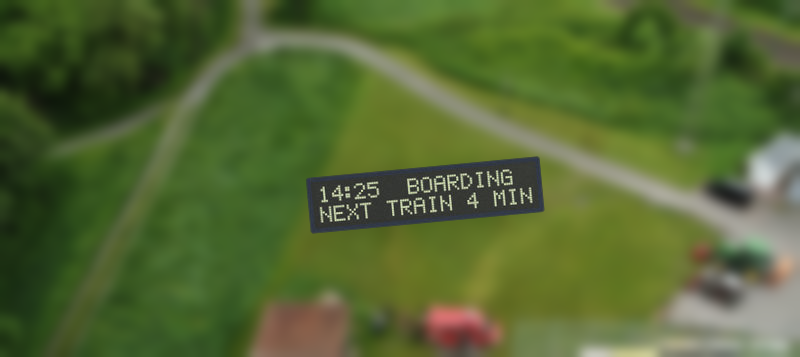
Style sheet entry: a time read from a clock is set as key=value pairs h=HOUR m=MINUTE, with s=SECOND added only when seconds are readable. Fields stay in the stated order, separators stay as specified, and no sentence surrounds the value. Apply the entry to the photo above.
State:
h=14 m=25
